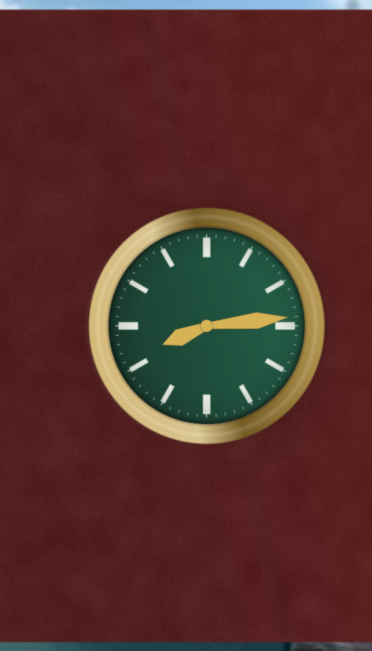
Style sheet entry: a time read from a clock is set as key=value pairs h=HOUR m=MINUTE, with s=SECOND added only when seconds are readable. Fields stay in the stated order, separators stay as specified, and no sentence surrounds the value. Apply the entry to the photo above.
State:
h=8 m=14
